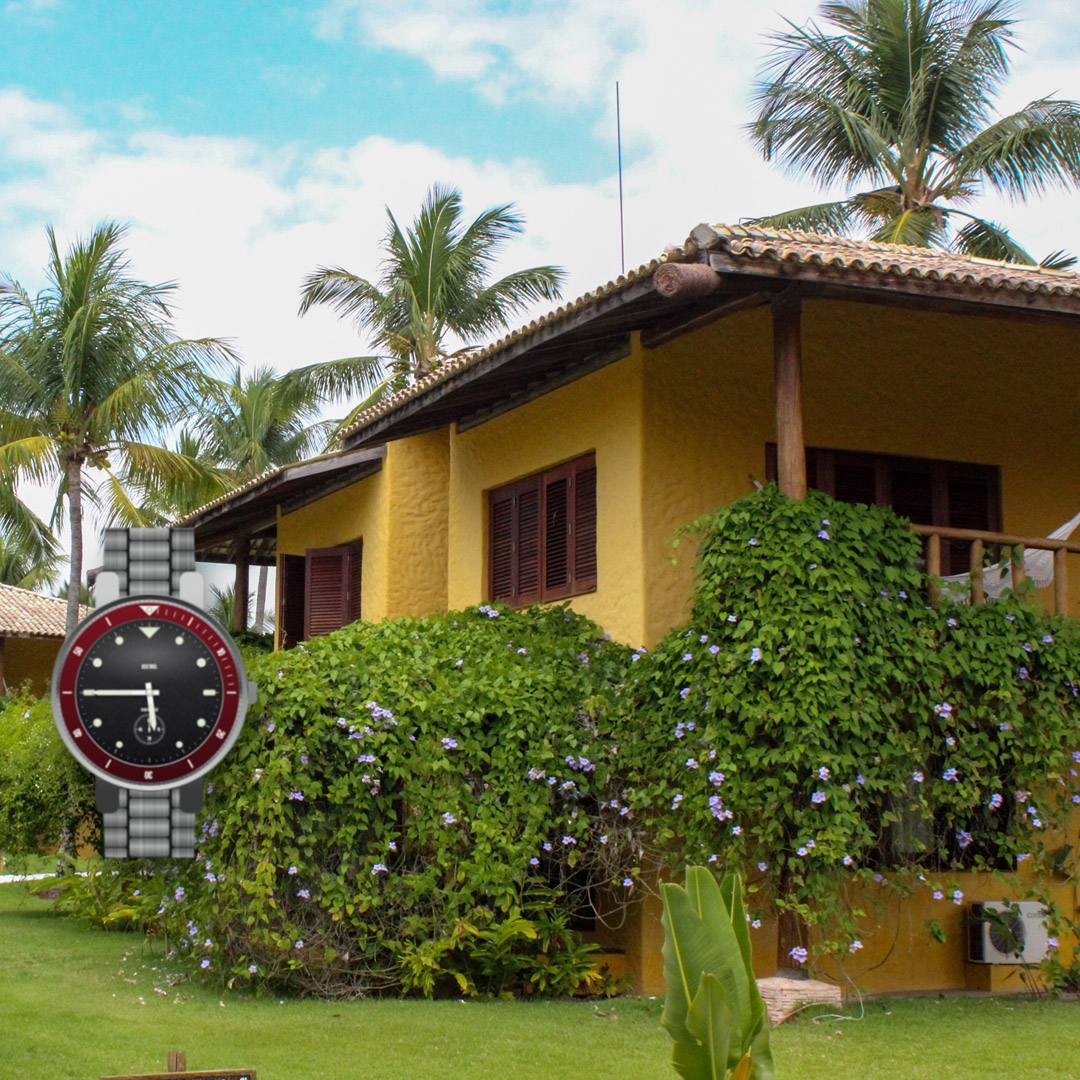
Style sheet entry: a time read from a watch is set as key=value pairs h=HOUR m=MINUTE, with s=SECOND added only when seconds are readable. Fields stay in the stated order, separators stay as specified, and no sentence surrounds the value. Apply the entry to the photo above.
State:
h=5 m=45
